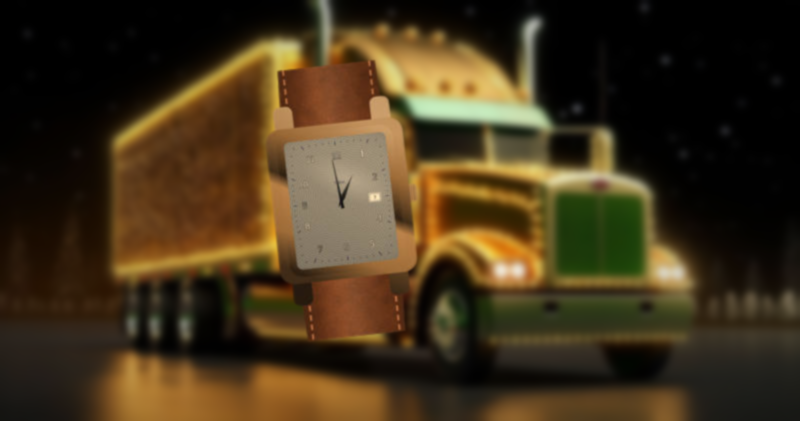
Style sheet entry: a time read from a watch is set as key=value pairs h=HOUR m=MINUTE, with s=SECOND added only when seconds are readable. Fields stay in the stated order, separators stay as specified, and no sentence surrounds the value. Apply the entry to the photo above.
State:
h=12 m=59
